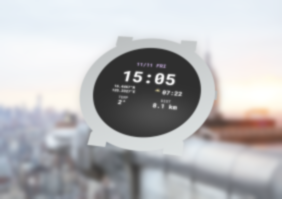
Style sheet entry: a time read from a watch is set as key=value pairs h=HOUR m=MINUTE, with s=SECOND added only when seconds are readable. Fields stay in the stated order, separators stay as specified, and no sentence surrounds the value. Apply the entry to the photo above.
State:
h=15 m=5
